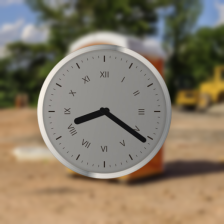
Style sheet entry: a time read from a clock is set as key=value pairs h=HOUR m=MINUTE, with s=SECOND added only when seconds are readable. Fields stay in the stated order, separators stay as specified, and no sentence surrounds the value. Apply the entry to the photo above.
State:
h=8 m=21
